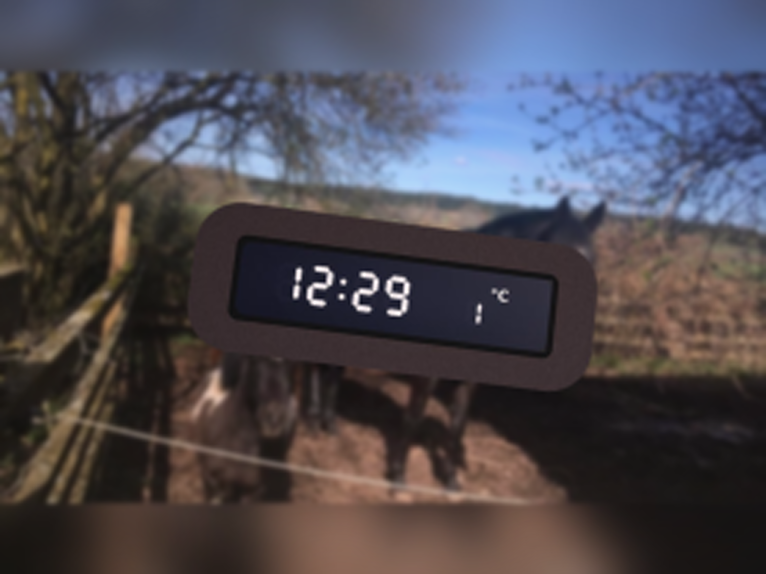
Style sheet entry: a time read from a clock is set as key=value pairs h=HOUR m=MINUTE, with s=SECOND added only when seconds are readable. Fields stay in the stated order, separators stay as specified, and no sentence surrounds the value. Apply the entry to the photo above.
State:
h=12 m=29
